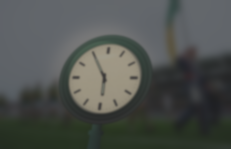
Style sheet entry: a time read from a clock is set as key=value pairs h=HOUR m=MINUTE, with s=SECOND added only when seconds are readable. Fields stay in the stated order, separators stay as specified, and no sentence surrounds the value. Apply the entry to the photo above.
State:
h=5 m=55
